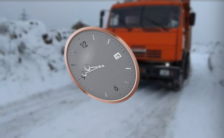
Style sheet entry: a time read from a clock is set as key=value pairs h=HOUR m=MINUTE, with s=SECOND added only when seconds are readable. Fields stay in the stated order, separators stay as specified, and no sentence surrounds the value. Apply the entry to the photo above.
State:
h=9 m=46
